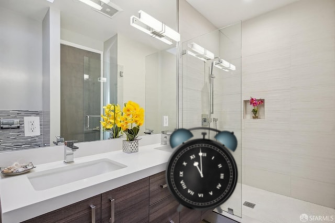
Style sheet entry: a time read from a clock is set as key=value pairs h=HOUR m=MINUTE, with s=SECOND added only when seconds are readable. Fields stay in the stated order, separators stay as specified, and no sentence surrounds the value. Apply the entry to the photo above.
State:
h=10 m=59
